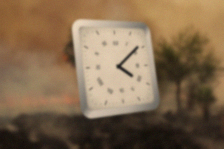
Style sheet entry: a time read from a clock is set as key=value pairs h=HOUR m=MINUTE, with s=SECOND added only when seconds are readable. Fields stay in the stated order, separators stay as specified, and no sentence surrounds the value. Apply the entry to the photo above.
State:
h=4 m=9
